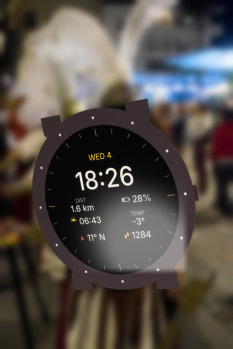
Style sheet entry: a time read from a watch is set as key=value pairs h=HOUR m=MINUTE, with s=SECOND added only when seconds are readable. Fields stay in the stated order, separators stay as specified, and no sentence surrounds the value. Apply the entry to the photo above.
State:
h=18 m=26
